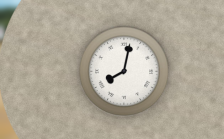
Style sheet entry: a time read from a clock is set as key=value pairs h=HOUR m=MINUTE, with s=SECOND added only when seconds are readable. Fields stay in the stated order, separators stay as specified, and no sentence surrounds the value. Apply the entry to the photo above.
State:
h=8 m=2
